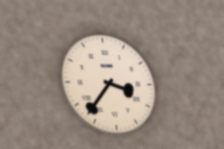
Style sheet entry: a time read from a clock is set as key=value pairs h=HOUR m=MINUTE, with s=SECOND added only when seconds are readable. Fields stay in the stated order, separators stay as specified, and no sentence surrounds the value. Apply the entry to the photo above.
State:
h=3 m=37
